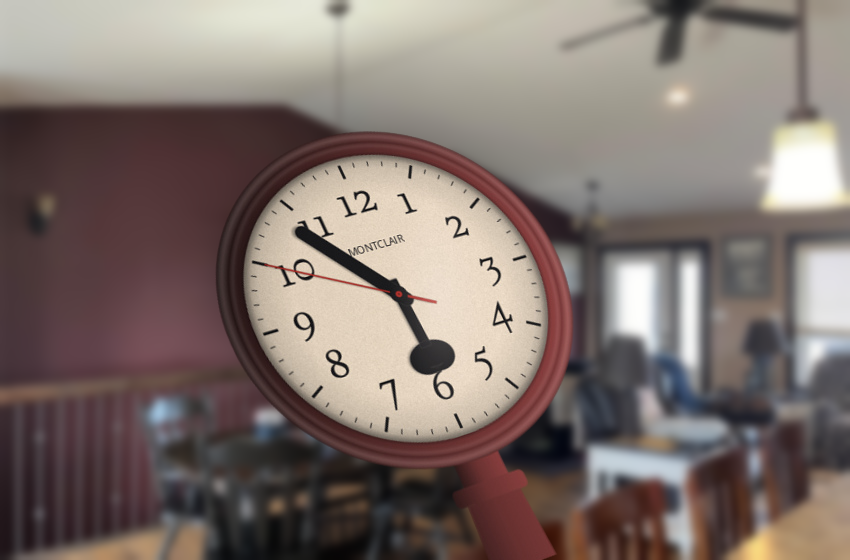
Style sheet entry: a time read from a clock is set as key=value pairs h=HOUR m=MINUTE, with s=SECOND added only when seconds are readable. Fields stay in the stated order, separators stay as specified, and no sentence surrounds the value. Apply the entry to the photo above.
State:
h=5 m=53 s=50
